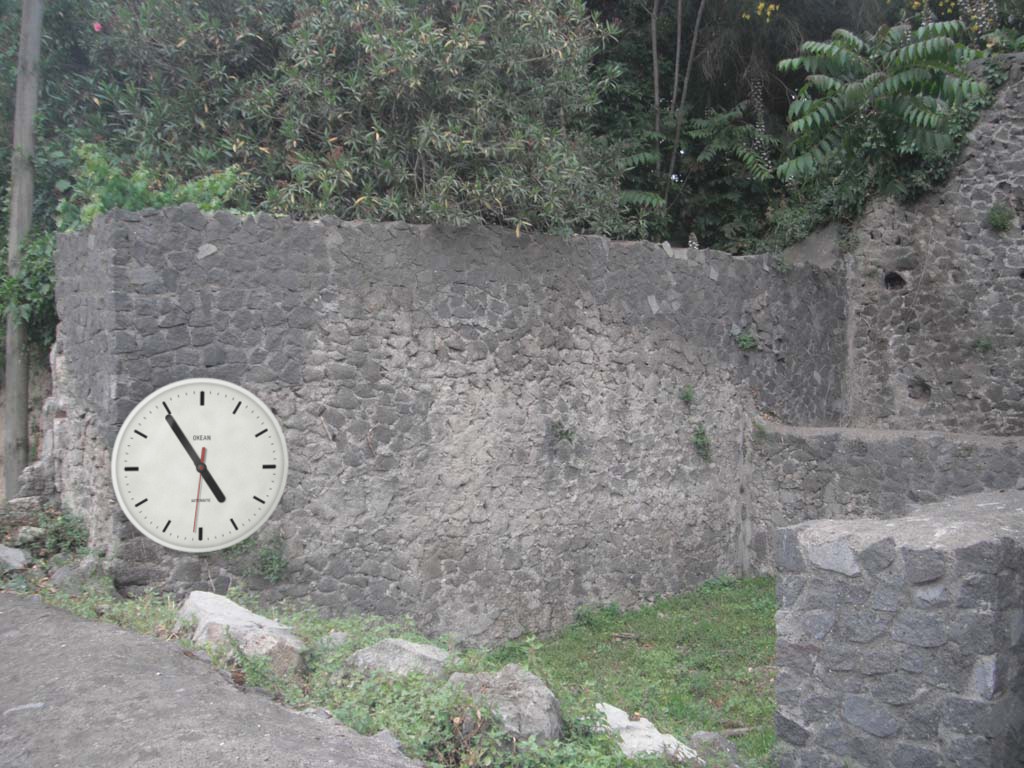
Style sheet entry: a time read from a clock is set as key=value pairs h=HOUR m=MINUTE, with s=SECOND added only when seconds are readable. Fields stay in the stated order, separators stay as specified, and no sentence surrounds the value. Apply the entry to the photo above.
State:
h=4 m=54 s=31
